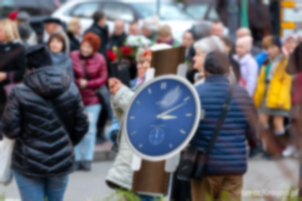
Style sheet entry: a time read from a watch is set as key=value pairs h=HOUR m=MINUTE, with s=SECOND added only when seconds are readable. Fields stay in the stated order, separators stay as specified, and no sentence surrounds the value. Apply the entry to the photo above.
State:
h=3 m=11
